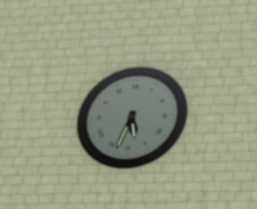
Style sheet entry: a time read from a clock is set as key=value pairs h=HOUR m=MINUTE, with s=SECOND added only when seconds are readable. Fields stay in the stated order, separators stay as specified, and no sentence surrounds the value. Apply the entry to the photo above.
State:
h=5 m=33
